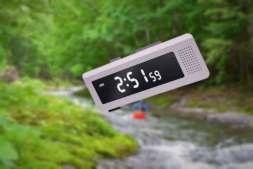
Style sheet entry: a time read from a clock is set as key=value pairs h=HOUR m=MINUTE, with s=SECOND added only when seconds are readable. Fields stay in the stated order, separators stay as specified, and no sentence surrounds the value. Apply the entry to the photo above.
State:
h=2 m=51 s=59
